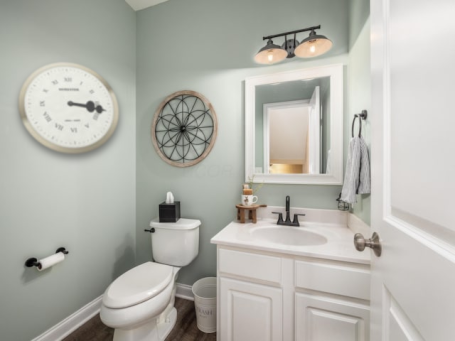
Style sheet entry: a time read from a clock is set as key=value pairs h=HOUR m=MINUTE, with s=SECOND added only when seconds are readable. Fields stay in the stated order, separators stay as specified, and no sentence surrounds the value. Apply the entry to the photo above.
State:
h=3 m=17
